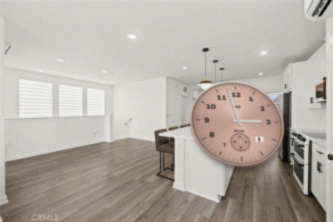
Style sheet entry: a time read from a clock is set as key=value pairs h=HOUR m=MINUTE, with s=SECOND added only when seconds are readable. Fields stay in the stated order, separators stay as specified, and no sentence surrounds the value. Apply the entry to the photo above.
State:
h=2 m=58
